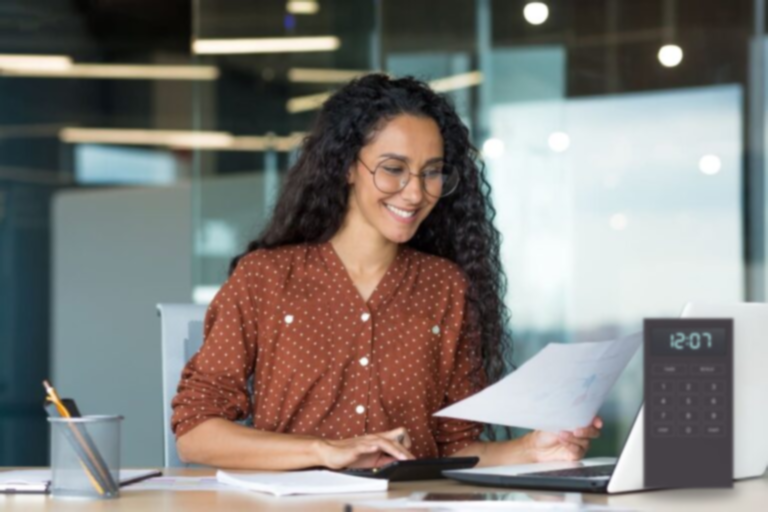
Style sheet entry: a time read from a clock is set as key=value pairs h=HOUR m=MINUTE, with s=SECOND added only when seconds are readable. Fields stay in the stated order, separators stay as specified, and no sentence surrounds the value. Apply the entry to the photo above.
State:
h=12 m=7
